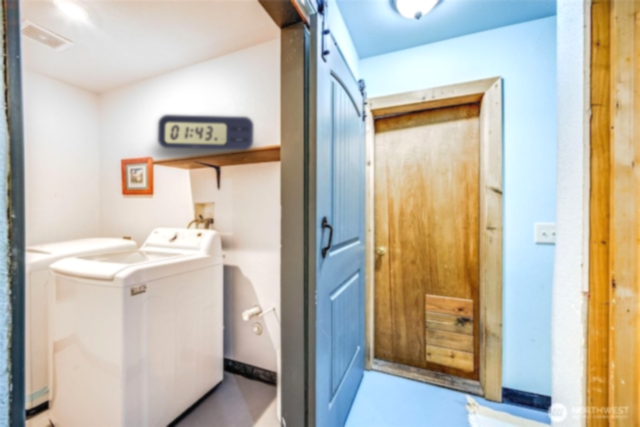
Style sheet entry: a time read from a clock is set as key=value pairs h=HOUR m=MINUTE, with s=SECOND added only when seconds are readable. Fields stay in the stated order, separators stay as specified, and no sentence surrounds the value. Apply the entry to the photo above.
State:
h=1 m=43
